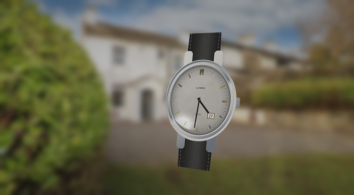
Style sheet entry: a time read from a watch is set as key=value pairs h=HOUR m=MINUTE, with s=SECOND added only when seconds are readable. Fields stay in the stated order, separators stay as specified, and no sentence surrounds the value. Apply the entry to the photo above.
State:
h=4 m=31
